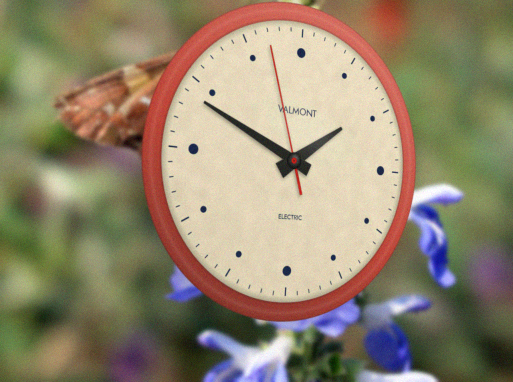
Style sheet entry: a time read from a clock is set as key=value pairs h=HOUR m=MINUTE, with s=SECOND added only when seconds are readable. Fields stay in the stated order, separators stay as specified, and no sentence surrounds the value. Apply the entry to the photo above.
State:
h=1 m=48 s=57
